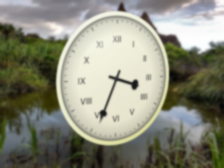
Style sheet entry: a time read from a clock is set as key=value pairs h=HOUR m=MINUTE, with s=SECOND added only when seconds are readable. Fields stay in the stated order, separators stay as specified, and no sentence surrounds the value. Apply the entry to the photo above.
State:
h=3 m=34
